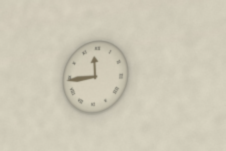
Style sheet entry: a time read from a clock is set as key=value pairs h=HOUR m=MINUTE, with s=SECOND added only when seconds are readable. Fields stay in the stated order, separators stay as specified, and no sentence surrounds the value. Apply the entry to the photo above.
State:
h=11 m=44
